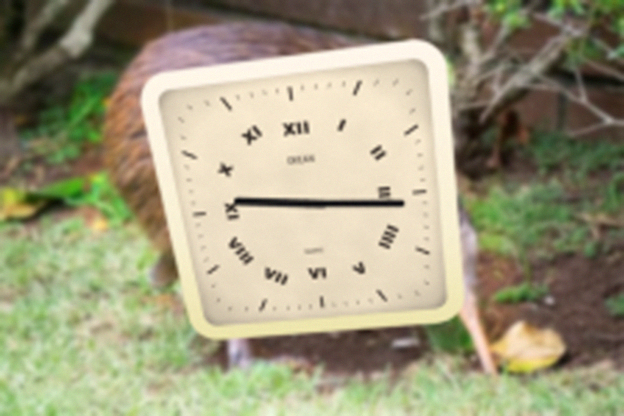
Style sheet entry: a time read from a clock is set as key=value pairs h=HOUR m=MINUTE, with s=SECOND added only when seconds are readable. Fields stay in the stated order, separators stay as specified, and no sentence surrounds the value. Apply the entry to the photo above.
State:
h=9 m=16
